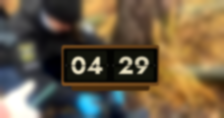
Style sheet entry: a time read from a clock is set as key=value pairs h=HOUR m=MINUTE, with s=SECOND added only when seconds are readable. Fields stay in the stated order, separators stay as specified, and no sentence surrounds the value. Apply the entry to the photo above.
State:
h=4 m=29
